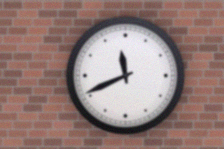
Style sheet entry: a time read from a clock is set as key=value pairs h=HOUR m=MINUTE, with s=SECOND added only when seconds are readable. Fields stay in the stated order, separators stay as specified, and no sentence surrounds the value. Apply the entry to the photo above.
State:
h=11 m=41
